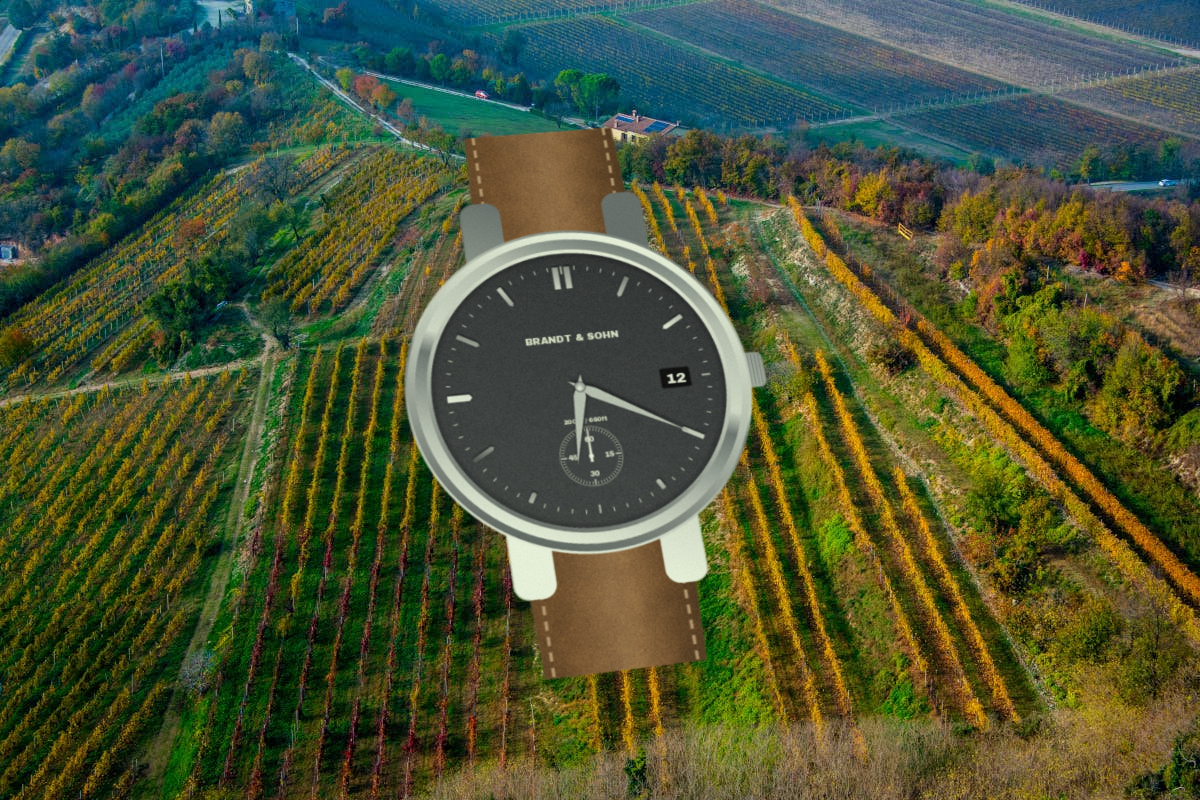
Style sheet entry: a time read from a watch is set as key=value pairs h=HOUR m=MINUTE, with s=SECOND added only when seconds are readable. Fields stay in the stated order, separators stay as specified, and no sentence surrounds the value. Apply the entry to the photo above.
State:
h=6 m=20
